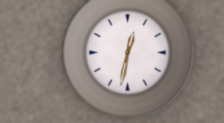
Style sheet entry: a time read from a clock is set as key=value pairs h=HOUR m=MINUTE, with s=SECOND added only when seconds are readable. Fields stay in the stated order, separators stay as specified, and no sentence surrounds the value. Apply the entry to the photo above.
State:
h=12 m=32
